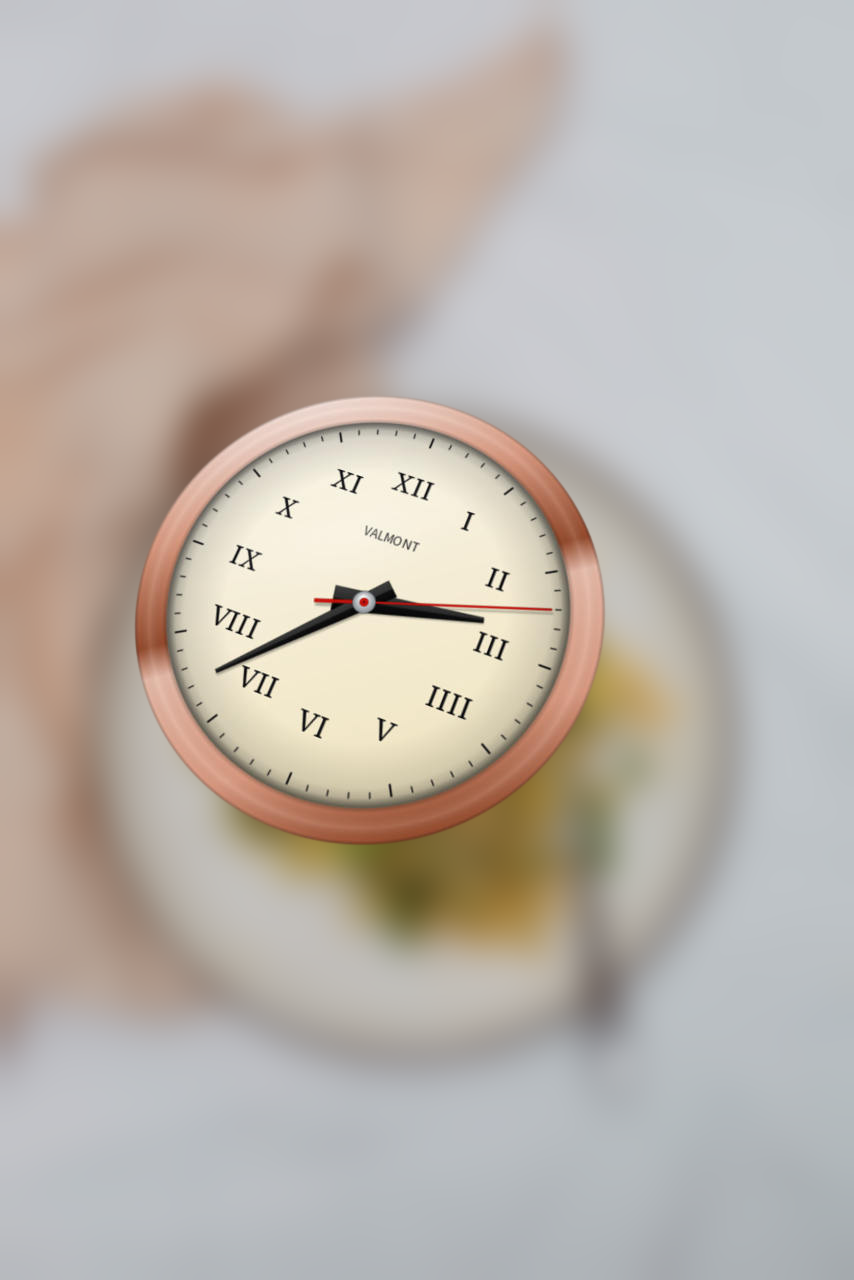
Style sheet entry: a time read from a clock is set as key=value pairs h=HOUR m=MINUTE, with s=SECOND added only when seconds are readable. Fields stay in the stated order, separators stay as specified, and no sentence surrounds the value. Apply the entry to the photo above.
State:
h=2 m=37 s=12
